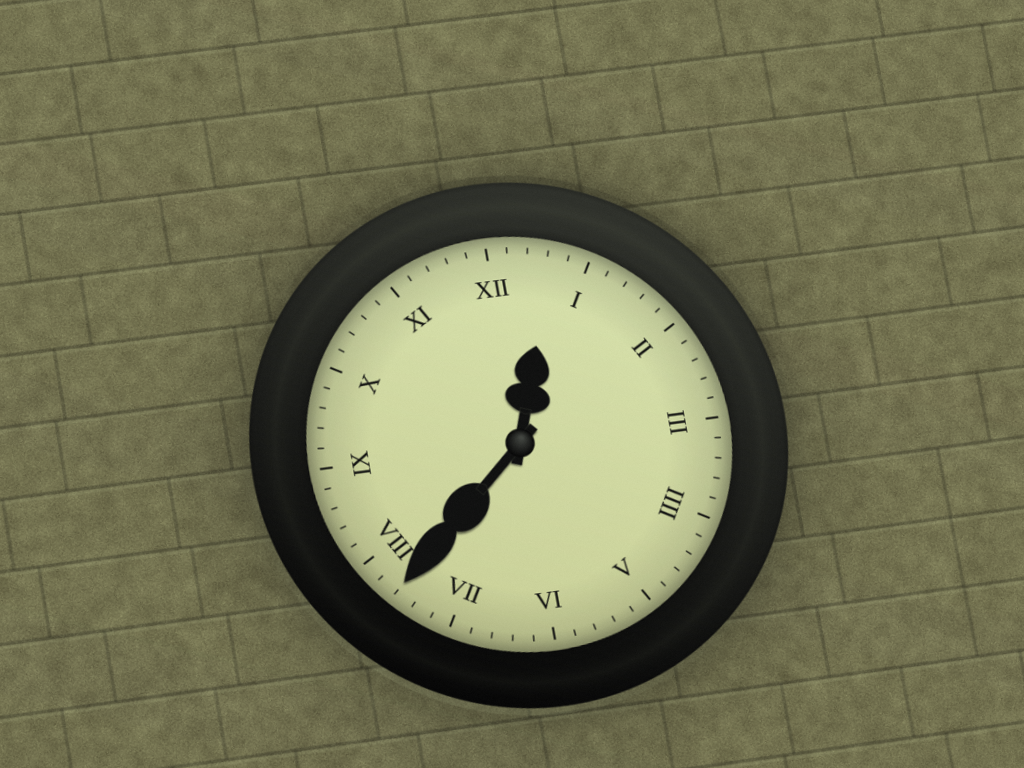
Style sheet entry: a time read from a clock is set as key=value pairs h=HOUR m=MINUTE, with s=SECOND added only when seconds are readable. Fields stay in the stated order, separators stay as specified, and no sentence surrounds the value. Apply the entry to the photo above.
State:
h=12 m=38
